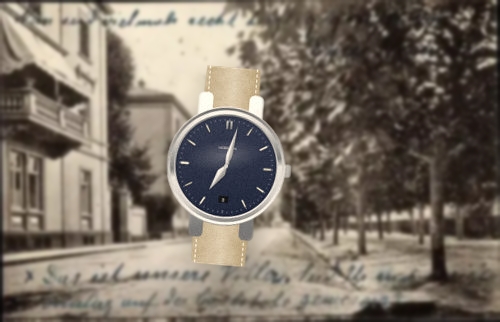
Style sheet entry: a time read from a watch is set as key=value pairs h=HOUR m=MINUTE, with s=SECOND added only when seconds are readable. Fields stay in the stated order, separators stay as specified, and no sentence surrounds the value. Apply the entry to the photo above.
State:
h=7 m=2
